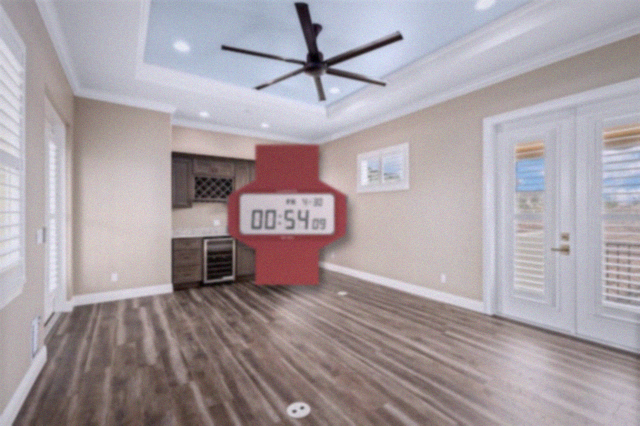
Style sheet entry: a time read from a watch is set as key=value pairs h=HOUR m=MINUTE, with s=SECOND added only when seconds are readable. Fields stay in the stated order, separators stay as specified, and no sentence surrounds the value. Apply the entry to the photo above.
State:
h=0 m=54
